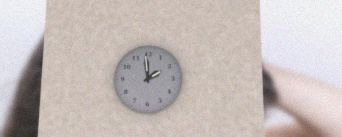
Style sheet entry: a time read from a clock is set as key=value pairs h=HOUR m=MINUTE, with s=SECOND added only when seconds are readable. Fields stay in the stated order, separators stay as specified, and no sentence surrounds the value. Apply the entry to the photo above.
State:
h=1 m=59
